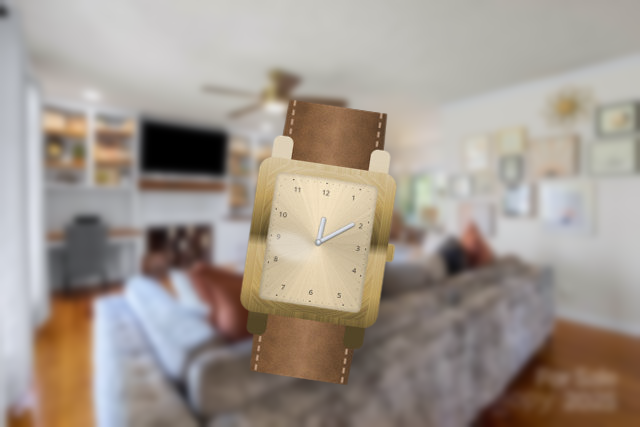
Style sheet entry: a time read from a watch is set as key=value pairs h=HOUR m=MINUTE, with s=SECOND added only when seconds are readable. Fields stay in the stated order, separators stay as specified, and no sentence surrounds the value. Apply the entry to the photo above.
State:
h=12 m=9
